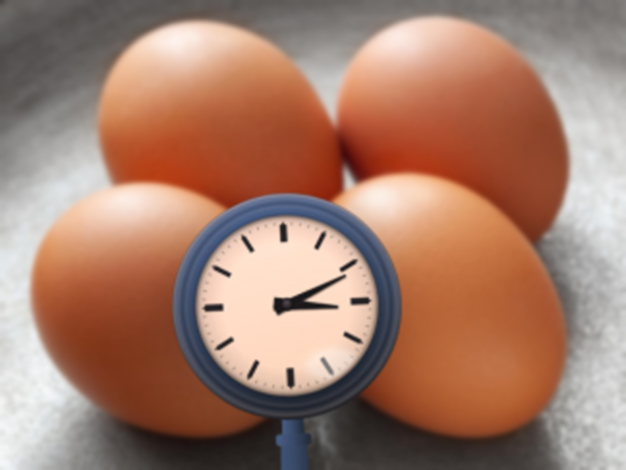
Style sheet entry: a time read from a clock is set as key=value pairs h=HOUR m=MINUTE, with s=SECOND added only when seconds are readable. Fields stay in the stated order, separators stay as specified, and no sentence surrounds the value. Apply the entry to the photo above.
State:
h=3 m=11
